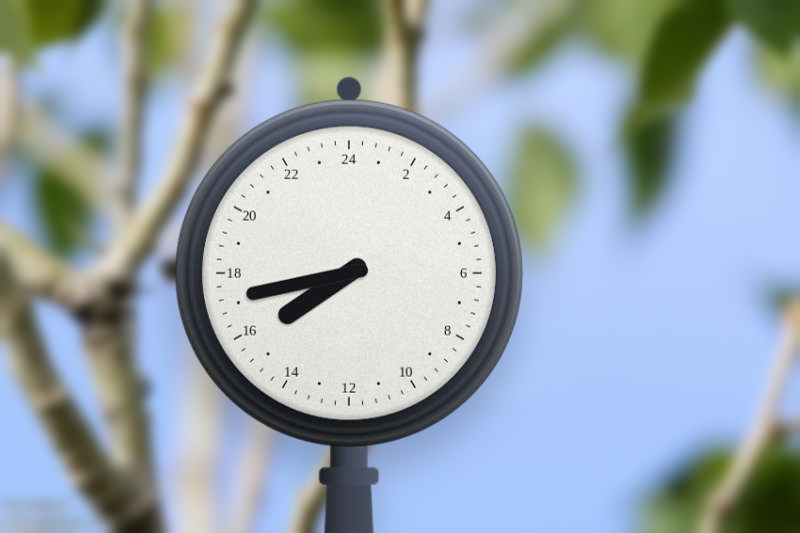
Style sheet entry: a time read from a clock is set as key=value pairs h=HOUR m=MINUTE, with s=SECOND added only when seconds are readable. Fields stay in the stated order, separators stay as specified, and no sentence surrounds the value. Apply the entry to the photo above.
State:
h=15 m=43
